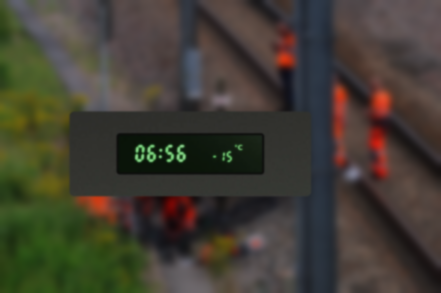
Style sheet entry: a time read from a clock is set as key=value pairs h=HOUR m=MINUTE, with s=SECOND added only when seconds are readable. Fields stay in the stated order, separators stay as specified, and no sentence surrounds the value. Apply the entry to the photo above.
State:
h=6 m=56
